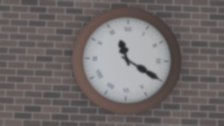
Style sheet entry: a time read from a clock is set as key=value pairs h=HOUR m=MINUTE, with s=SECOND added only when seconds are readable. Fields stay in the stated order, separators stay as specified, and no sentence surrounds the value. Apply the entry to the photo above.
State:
h=11 m=20
